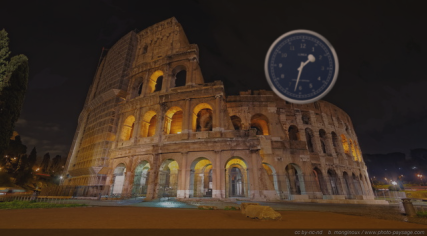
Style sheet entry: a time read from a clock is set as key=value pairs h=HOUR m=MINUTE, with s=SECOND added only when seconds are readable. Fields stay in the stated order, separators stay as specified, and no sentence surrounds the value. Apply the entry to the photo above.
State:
h=1 m=32
